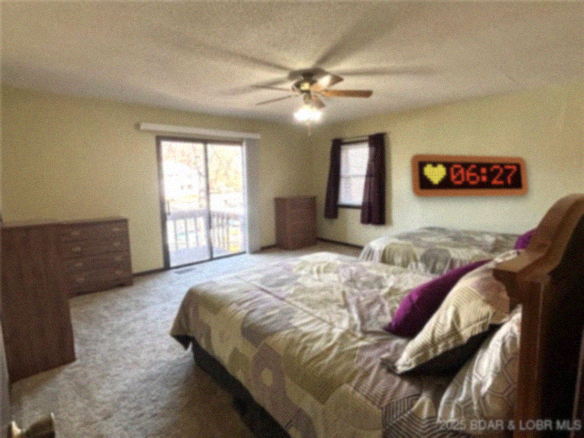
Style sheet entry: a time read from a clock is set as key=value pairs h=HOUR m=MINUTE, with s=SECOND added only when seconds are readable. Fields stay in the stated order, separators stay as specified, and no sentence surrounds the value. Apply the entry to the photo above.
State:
h=6 m=27
